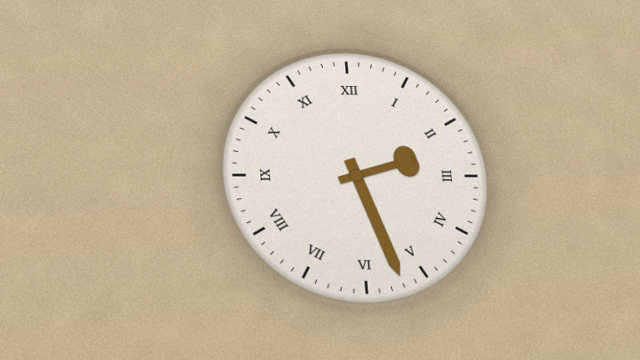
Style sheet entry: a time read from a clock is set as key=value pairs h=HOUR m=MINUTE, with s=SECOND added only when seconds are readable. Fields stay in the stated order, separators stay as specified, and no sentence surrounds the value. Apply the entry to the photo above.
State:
h=2 m=27
